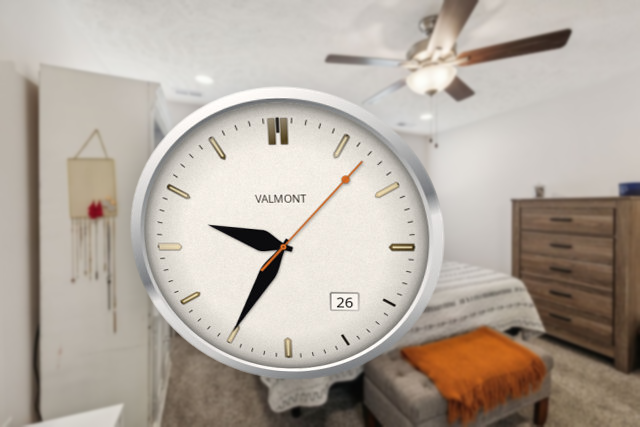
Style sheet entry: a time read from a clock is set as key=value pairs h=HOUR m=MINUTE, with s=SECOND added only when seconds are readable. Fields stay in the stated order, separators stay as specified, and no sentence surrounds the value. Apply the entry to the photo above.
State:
h=9 m=35 s=7
